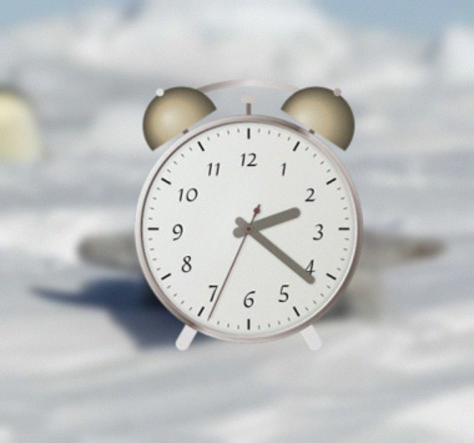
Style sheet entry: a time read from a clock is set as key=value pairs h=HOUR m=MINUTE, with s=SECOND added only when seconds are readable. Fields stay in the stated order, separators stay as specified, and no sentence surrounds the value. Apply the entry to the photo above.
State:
h=2 m=21 s=34
